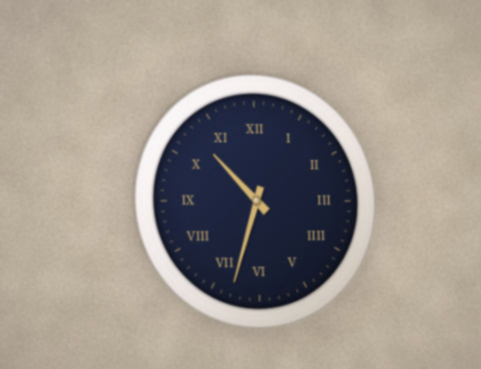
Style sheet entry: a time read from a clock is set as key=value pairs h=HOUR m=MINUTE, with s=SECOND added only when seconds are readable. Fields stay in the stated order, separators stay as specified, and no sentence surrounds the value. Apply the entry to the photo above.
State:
h=10 m=33
